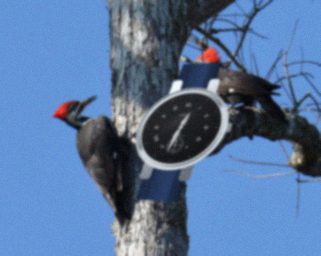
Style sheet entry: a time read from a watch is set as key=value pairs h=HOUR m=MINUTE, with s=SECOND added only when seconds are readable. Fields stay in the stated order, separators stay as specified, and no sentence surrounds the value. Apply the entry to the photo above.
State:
h=12 m=32
